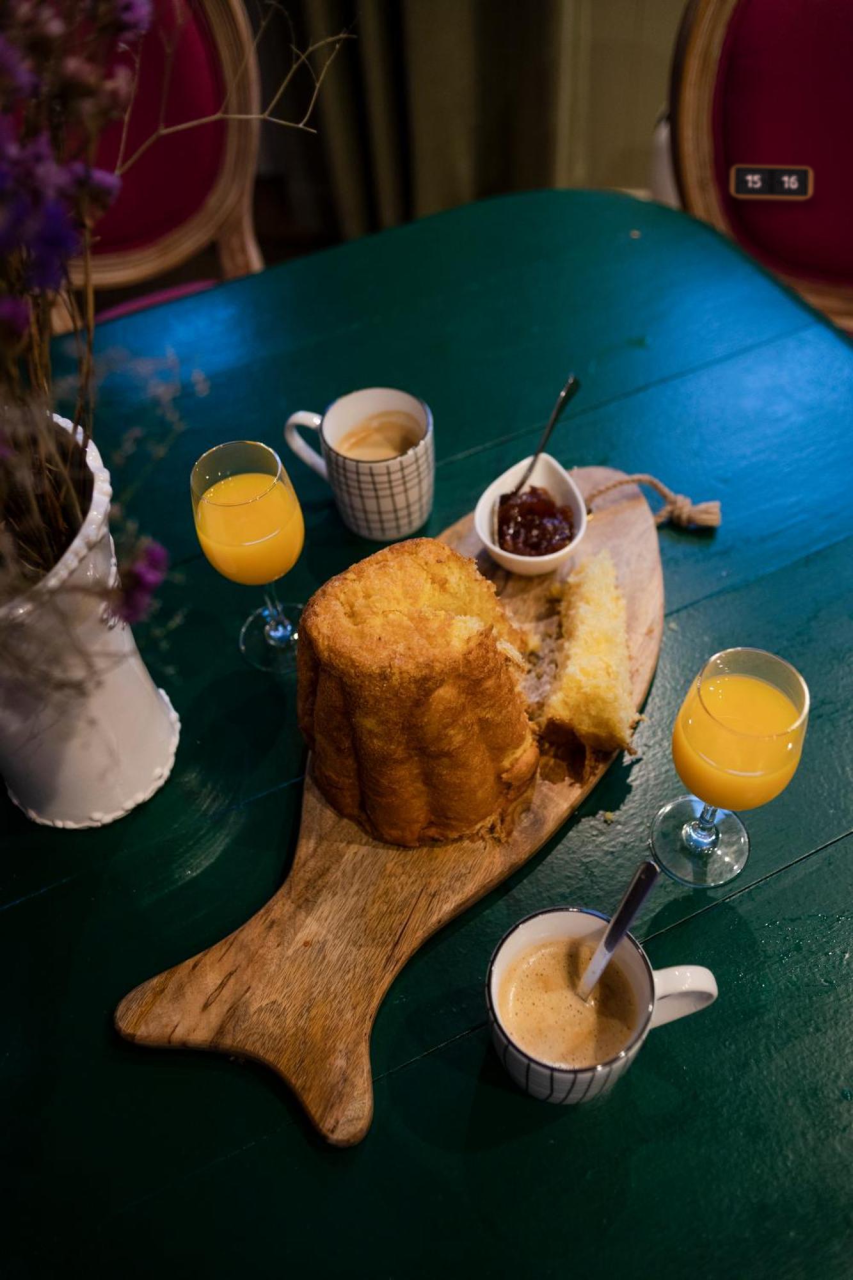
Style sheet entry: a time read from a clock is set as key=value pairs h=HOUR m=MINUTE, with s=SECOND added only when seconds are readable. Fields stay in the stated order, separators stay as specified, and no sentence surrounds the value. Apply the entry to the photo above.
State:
h=15 m=16
